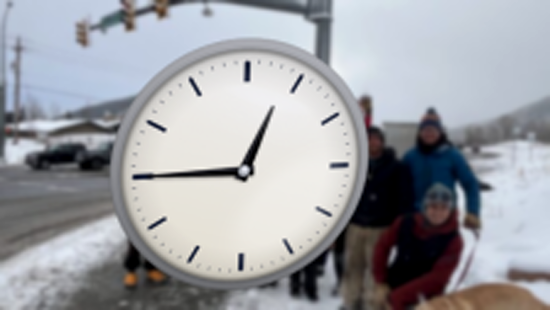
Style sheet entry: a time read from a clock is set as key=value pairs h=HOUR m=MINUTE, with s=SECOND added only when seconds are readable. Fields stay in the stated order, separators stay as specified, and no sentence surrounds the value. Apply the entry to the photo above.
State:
h=12 m=45
